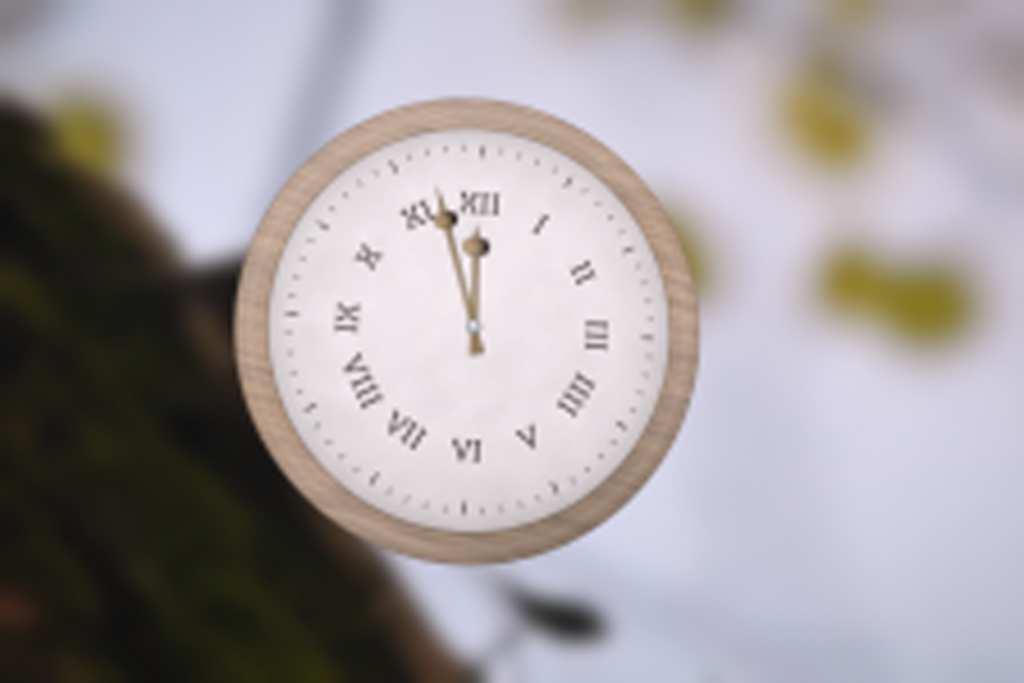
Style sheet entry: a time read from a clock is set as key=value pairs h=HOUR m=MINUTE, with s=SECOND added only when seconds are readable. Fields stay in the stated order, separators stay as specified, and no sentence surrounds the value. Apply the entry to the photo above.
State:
h=11 m=57
